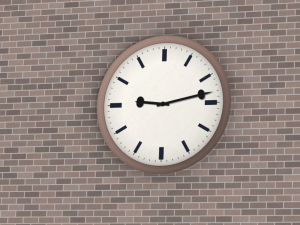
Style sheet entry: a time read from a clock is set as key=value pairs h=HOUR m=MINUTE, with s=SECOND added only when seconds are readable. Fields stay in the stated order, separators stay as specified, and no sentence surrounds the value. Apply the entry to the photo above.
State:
h=9 m=13
